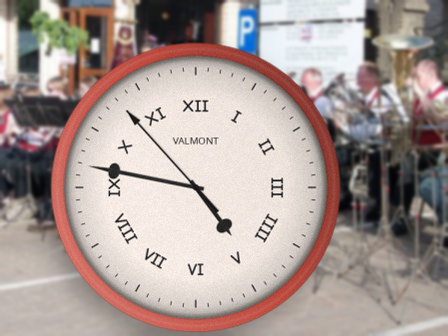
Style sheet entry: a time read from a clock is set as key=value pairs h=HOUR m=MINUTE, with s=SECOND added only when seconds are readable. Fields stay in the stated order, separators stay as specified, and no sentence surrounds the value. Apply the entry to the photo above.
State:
h=4 m=46 s=53
